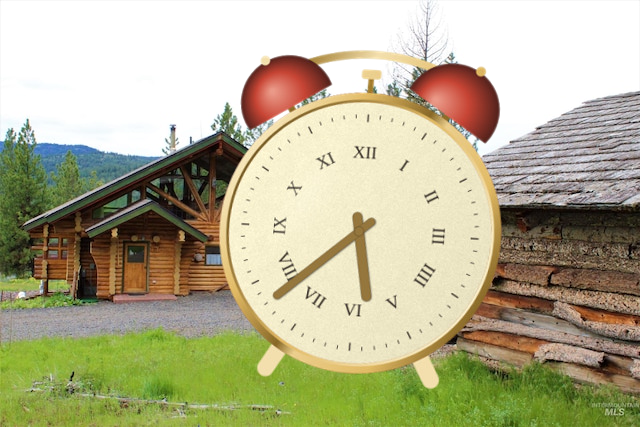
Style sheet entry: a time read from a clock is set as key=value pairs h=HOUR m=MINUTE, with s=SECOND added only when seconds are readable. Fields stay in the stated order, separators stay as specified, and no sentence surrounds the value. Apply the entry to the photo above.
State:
h=5 m=38
